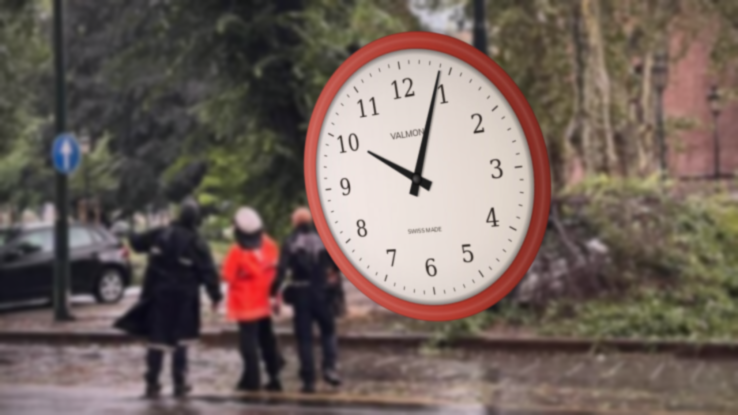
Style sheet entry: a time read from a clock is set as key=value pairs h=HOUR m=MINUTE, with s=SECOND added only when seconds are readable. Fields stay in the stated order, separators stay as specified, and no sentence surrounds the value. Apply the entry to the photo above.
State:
h=10 m=4
